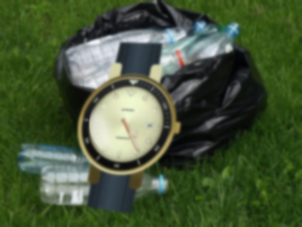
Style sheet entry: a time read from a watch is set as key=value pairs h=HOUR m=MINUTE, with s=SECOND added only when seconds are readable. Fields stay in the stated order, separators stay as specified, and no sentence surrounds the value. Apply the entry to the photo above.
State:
h=4 m=24
